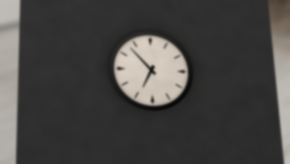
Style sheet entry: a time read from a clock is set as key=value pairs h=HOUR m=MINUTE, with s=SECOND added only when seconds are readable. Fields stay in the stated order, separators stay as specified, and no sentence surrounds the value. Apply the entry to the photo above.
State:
h=6 m=53
